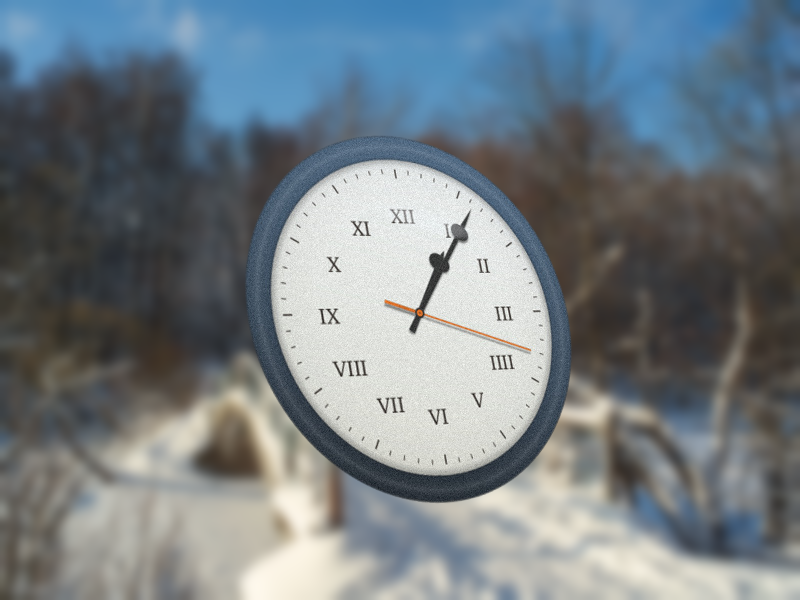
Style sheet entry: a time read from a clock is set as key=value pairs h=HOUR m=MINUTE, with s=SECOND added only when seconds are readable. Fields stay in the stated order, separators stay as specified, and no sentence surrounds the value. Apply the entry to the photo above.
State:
h=1 m=6 s=18
